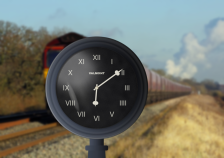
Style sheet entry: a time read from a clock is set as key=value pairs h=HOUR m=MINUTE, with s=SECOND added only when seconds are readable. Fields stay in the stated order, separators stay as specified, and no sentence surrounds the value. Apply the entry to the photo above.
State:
h=6 m=9
